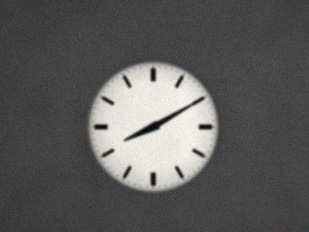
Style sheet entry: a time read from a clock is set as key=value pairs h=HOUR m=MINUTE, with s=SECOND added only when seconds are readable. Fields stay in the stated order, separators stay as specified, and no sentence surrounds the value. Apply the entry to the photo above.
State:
h=8 m=10
